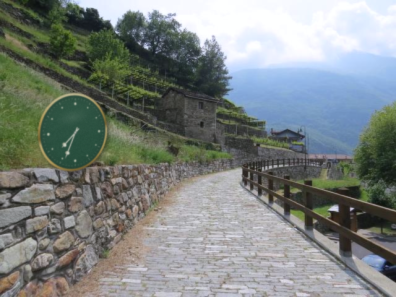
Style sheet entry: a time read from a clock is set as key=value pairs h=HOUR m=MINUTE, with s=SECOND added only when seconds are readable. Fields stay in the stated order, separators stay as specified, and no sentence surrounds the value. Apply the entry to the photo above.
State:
h=7 m=34
